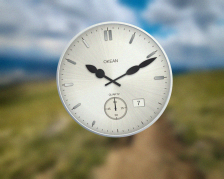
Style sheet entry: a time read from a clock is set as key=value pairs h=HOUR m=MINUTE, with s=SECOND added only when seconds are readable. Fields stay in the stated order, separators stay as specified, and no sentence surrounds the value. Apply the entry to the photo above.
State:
h=10 m=11
